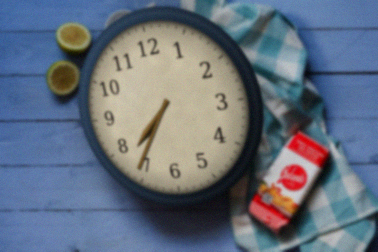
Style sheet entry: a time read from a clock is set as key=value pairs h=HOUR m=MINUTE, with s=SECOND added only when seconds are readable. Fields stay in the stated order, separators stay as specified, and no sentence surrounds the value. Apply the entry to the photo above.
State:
h=7 m=36
